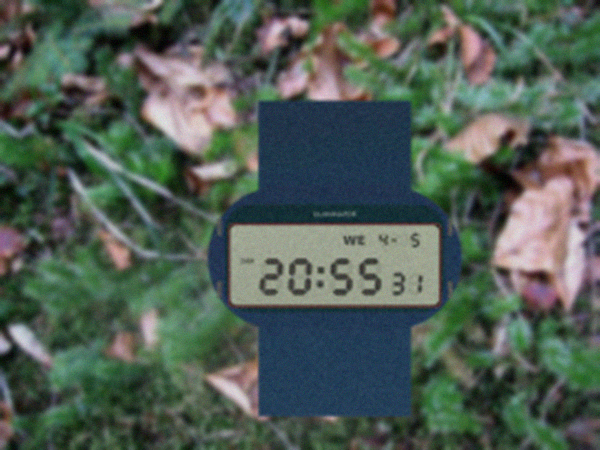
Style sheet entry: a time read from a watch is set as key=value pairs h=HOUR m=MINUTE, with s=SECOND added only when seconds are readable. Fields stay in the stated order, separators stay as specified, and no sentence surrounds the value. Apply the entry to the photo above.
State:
h=20 m=55 s=31
